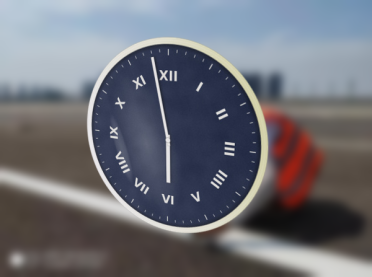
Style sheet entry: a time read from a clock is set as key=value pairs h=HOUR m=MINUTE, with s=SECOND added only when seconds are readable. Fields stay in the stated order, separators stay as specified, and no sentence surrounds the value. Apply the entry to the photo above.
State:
h=5 m=58
